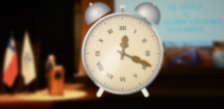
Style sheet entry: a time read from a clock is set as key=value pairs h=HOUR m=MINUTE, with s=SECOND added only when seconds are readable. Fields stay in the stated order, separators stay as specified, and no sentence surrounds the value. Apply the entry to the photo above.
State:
h=12 m=19
